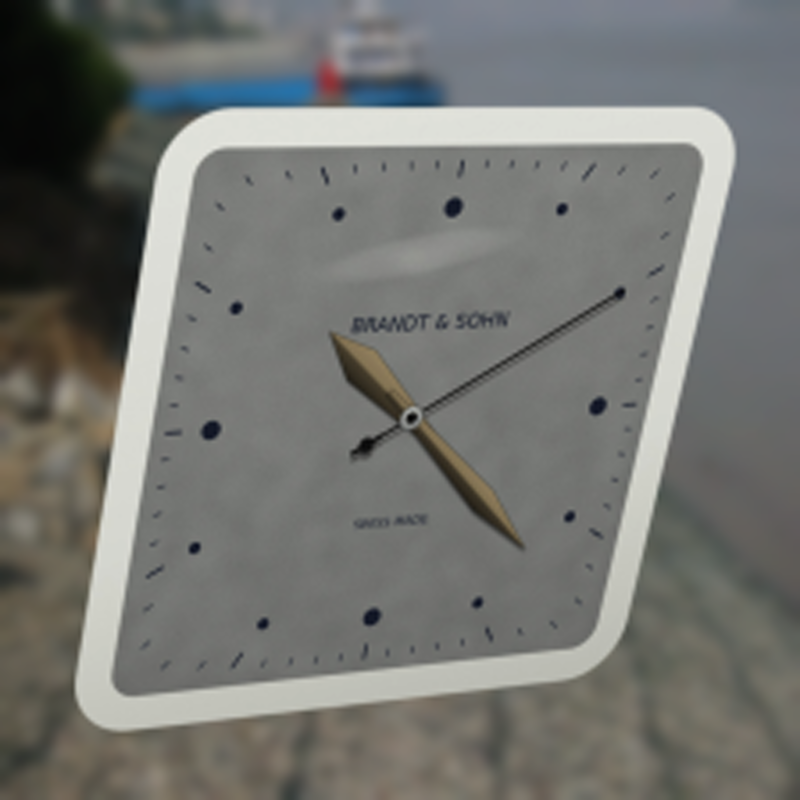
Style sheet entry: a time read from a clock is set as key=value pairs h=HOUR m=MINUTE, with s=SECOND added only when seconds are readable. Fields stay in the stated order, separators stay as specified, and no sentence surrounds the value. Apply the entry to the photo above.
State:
h=10 m=22 s=10
